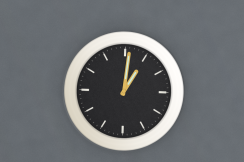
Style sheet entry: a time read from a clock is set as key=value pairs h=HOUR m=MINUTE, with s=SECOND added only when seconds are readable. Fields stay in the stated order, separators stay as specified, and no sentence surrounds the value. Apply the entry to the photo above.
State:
h=1 m=1
